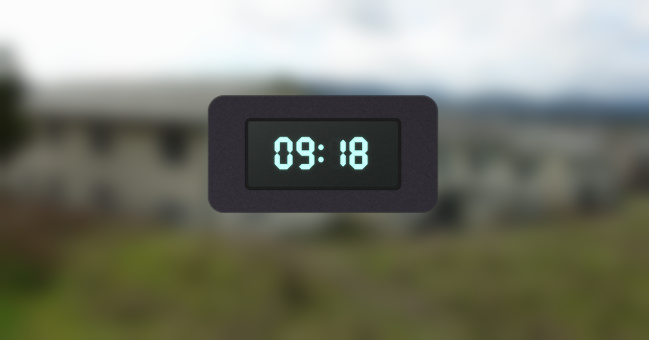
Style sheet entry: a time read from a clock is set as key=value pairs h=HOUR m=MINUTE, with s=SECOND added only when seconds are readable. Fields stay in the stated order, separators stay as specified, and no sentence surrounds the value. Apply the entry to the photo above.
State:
h=9 m=18
